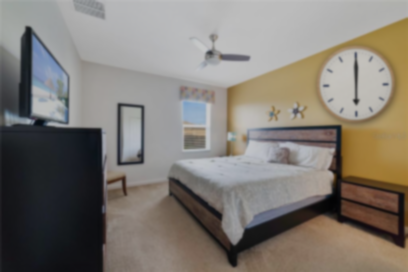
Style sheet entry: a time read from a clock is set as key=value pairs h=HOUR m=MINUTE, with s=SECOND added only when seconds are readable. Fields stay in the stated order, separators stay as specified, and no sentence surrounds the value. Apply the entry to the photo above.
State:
h=6 m=0
